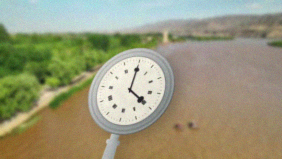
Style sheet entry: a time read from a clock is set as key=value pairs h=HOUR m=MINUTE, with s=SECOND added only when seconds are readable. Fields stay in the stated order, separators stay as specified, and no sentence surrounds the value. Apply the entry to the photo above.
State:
h=4 m=0
